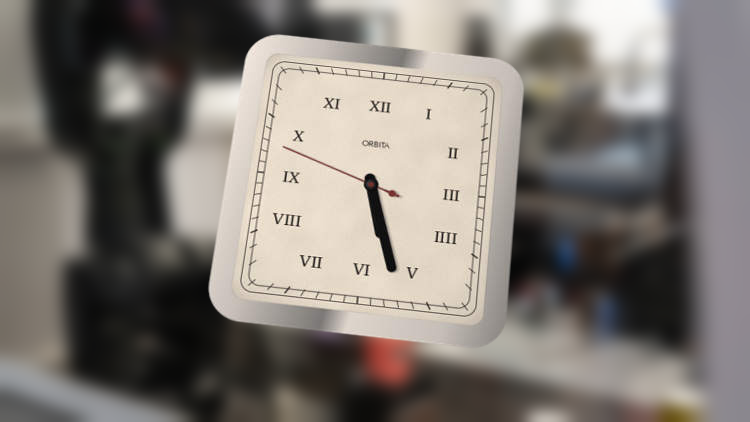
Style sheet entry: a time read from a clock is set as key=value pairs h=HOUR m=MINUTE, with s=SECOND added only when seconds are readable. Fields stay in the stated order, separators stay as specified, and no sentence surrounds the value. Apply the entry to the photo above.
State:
h=5 m=26 s=48
